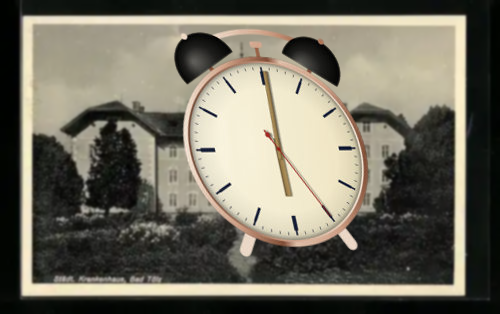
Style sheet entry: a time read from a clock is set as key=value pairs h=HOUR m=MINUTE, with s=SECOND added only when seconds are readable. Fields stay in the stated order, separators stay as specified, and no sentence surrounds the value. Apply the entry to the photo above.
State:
h=6 m=0 s=25
